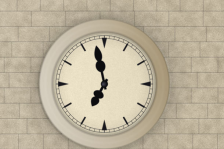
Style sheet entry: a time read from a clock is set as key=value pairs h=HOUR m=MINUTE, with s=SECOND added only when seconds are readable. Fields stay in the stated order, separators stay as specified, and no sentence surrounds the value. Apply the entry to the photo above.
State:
h=6 m=58
